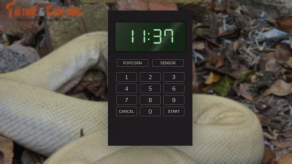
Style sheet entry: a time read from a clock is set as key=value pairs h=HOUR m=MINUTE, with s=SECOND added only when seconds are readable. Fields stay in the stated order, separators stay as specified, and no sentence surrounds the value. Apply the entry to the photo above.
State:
h=11 m=37
